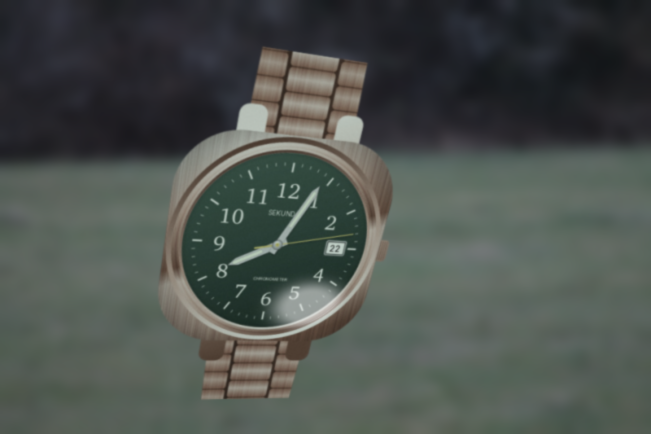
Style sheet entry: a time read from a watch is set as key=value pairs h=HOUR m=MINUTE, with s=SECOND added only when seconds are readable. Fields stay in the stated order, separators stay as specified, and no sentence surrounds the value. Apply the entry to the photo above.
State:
h=8 m=4 s=13
